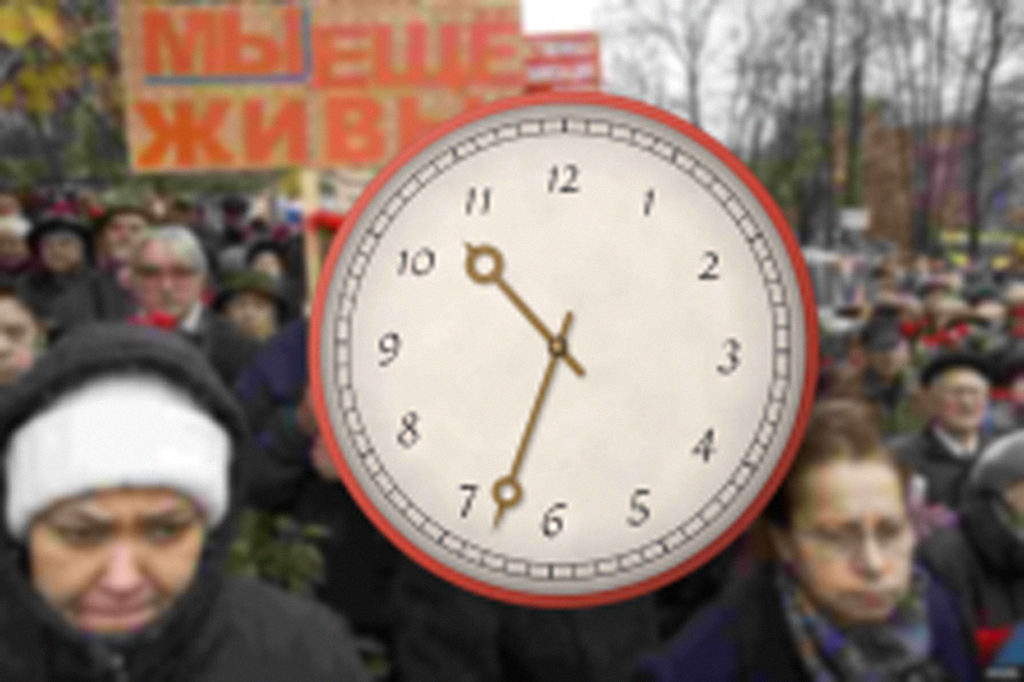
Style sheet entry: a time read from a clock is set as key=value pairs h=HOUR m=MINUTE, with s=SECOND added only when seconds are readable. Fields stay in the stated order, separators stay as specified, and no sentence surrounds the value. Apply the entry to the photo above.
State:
h=10 m=33
